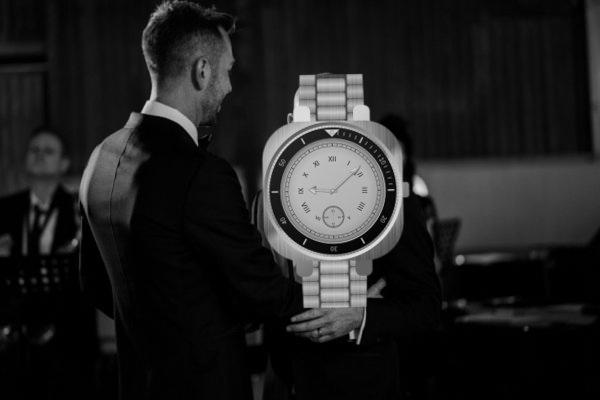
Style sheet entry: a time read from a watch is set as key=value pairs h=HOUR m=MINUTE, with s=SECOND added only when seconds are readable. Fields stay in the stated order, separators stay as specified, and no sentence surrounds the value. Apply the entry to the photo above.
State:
h=9 m=8
